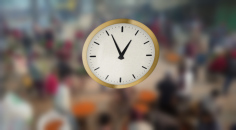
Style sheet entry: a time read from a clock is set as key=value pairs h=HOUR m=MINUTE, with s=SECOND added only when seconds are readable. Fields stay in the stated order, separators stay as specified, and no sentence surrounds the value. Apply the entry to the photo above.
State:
h=12 m=56
